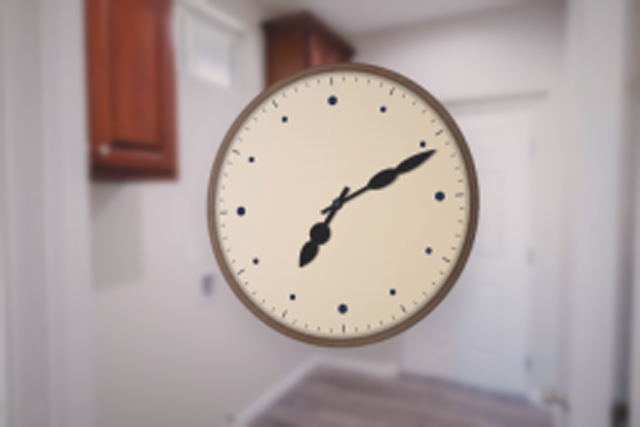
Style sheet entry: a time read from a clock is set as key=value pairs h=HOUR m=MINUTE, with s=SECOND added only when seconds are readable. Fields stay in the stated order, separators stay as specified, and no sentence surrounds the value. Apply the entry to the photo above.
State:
h=7 m=11
